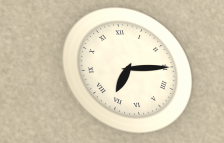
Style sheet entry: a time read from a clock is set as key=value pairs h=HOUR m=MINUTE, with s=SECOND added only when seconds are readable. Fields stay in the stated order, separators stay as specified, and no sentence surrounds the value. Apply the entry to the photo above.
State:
h=7 m=15
